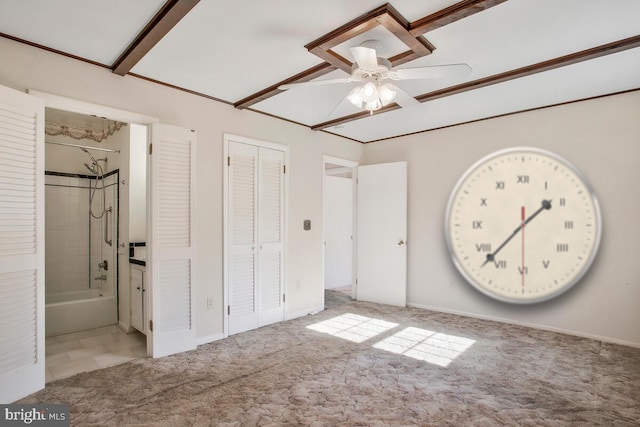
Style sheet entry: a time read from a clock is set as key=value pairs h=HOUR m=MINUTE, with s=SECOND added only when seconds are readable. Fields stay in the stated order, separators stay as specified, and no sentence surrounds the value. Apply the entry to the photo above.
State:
h=1 m=37 s=30
